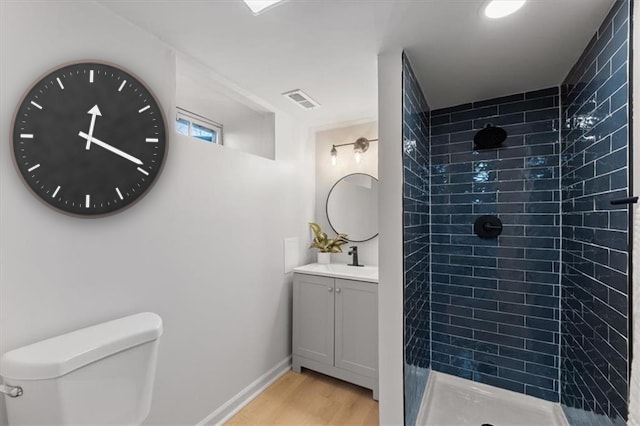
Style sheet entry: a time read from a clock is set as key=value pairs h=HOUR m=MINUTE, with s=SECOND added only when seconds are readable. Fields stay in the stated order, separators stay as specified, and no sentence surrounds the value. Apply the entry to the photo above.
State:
h=12 m=19
